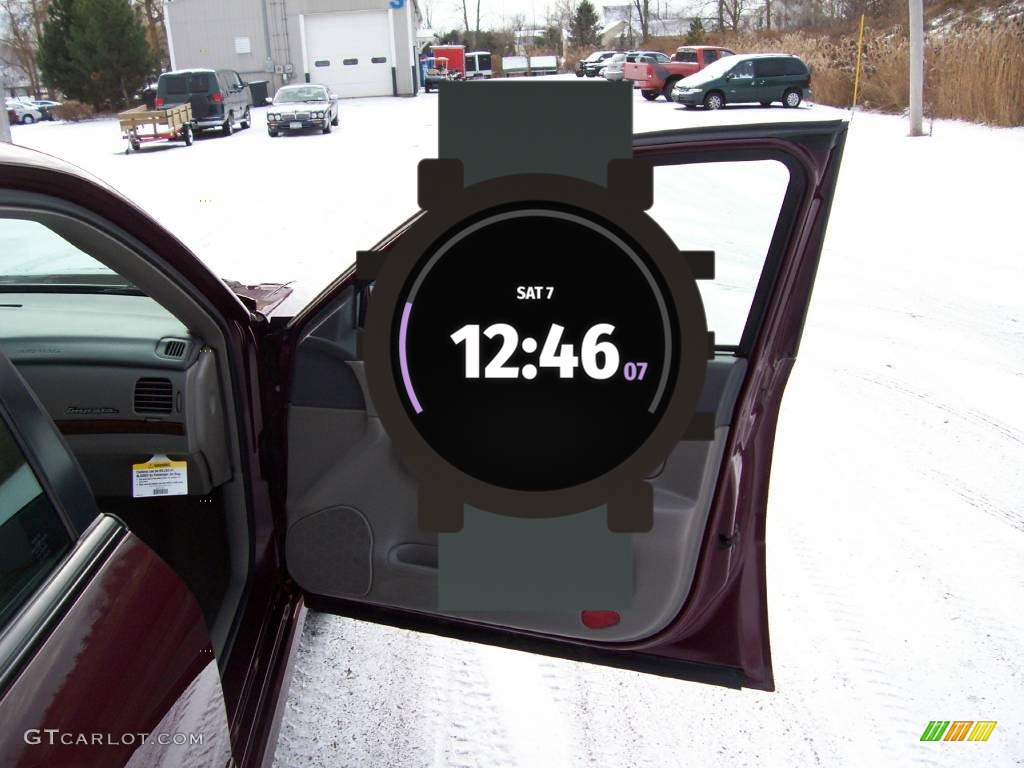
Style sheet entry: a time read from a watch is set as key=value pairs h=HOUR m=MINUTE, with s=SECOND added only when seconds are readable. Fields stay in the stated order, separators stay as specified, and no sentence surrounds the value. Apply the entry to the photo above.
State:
h=12 m=46 s=7
